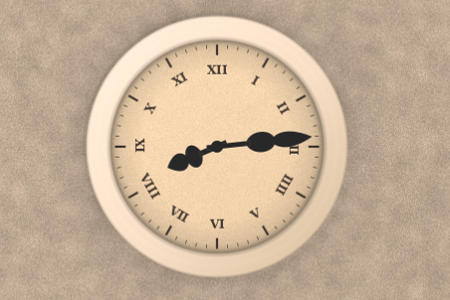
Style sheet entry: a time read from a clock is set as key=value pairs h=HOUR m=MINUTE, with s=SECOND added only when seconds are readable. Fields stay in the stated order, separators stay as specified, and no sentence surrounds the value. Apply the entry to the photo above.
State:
h=8 m=14
